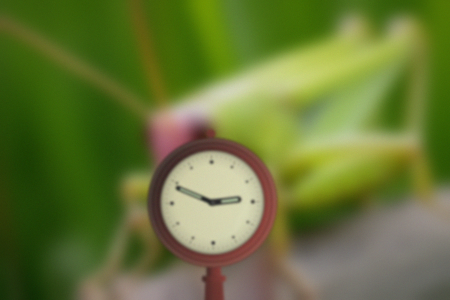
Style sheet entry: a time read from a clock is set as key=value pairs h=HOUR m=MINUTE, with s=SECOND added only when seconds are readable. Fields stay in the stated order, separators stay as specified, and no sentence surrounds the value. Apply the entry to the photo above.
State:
h=2 m=49
